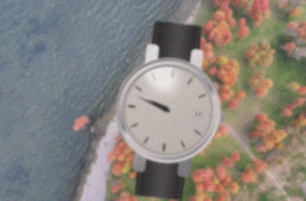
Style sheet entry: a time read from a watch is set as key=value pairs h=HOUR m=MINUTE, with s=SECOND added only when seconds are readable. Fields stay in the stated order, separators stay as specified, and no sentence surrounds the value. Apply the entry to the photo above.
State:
h=9 m=48
